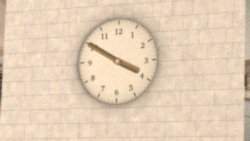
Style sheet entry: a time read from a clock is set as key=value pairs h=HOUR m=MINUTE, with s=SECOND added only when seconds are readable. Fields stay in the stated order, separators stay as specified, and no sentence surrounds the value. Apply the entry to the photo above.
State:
h=3 m=50
